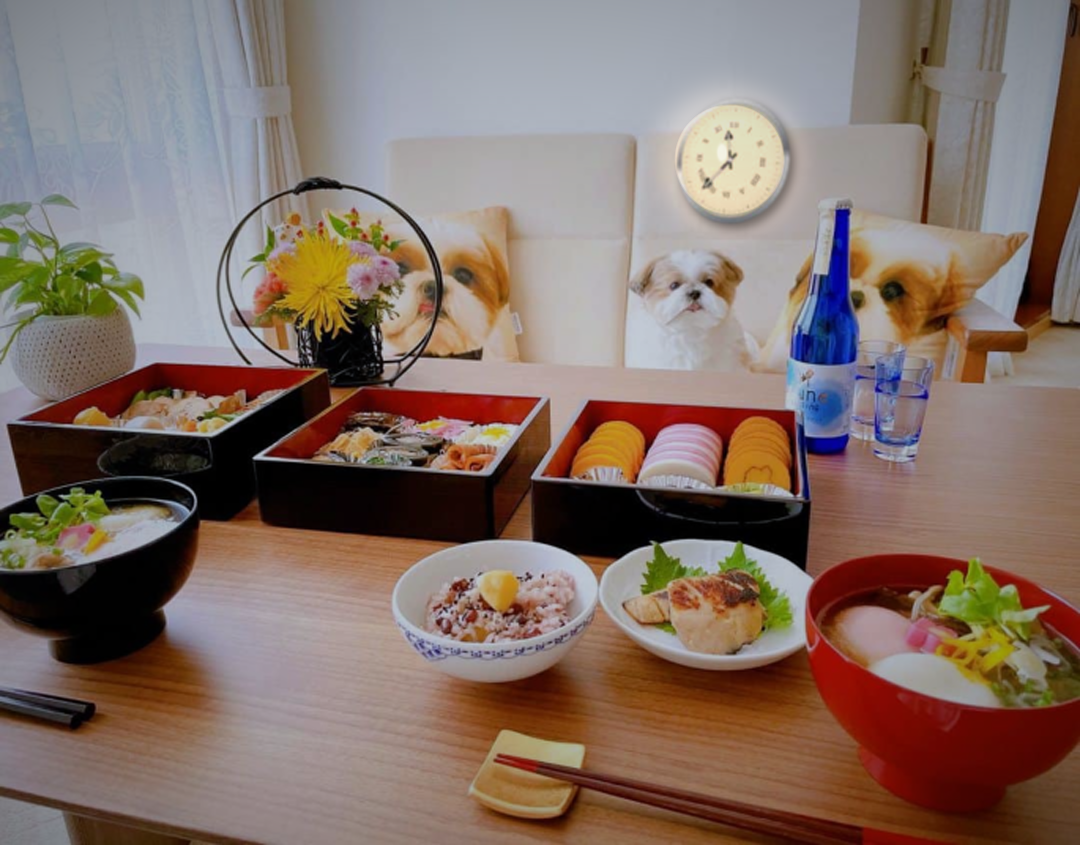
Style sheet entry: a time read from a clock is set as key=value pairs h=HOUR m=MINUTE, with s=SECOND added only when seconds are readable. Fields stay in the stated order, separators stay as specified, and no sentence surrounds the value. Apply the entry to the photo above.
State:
h=11 m=37
